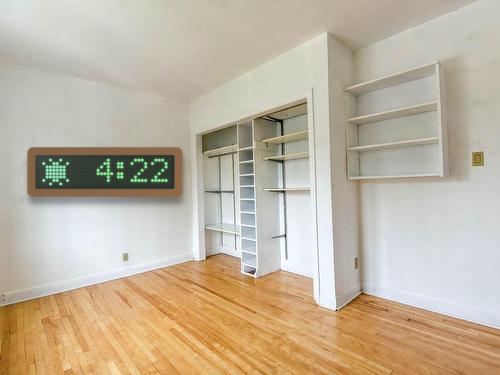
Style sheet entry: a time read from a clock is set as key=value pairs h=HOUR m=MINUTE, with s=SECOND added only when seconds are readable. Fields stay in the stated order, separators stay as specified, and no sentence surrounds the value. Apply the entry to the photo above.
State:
h=4 m=22
